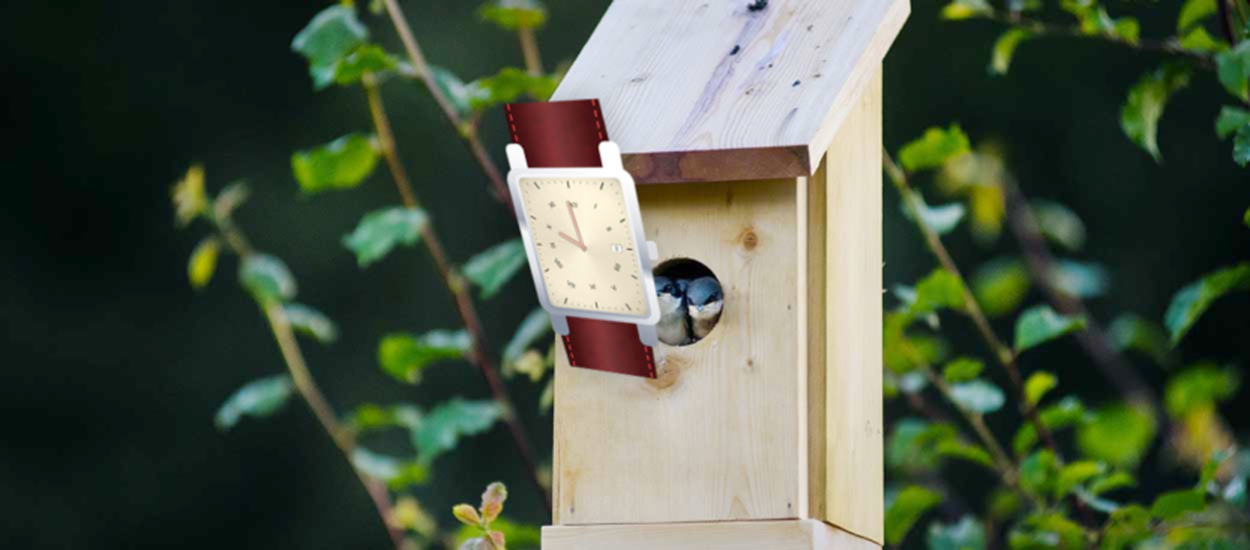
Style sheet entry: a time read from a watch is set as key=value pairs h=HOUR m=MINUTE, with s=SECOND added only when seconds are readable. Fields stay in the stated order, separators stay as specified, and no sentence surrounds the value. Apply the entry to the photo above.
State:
h=9 m=59
